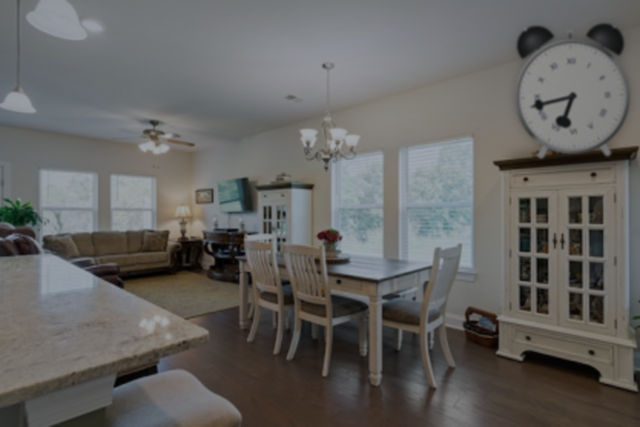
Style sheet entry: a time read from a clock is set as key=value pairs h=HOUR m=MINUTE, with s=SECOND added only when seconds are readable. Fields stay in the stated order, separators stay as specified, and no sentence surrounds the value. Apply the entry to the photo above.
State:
h=6 m=43
